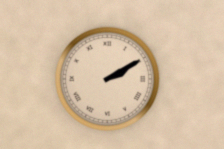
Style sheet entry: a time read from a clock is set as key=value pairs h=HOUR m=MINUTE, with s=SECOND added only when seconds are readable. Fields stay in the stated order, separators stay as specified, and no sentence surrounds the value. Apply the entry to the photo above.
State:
h=2 m=10
